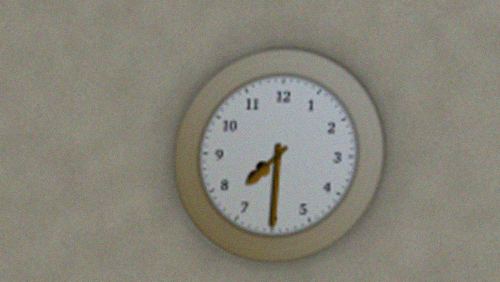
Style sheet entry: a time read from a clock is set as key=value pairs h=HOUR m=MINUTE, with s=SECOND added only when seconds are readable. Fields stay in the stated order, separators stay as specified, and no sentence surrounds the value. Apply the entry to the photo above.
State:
h=7 m=30
